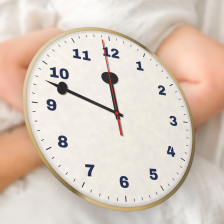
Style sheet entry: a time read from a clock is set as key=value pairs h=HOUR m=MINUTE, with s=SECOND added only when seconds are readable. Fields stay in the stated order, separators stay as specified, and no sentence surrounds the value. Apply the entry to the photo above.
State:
h=11 m=47 s=59
